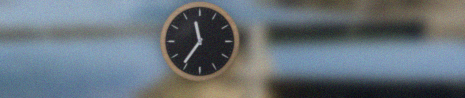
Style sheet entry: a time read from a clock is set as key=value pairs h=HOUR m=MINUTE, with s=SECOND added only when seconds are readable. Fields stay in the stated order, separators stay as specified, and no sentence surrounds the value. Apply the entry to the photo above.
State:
h=11 m=36
